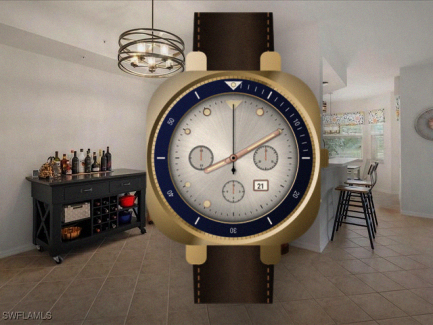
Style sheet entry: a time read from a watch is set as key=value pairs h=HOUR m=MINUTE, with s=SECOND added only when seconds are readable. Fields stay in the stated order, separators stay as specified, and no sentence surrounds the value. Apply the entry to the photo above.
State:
h=8 m=10
